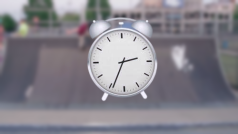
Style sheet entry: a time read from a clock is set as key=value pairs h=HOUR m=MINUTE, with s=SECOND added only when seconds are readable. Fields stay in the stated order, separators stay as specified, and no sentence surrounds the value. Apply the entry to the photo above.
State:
h=2 m=34
